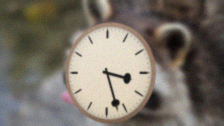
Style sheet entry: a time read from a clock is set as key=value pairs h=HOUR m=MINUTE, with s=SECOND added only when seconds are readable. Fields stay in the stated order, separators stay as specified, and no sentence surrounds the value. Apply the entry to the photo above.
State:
h=3 m=27
